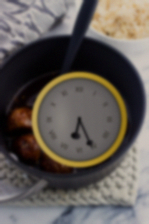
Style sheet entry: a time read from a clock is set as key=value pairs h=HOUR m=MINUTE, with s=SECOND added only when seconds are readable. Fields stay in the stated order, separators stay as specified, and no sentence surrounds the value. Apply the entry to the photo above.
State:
h=6 m=26
